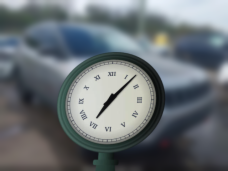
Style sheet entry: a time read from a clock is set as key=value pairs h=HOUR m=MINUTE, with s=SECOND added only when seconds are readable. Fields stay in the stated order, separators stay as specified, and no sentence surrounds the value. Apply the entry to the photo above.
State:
h=7 m=7
